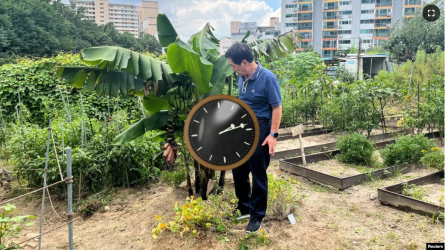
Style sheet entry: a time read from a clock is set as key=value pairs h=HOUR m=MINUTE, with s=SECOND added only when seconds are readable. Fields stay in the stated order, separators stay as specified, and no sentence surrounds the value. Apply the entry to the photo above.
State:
h=2 m=13
